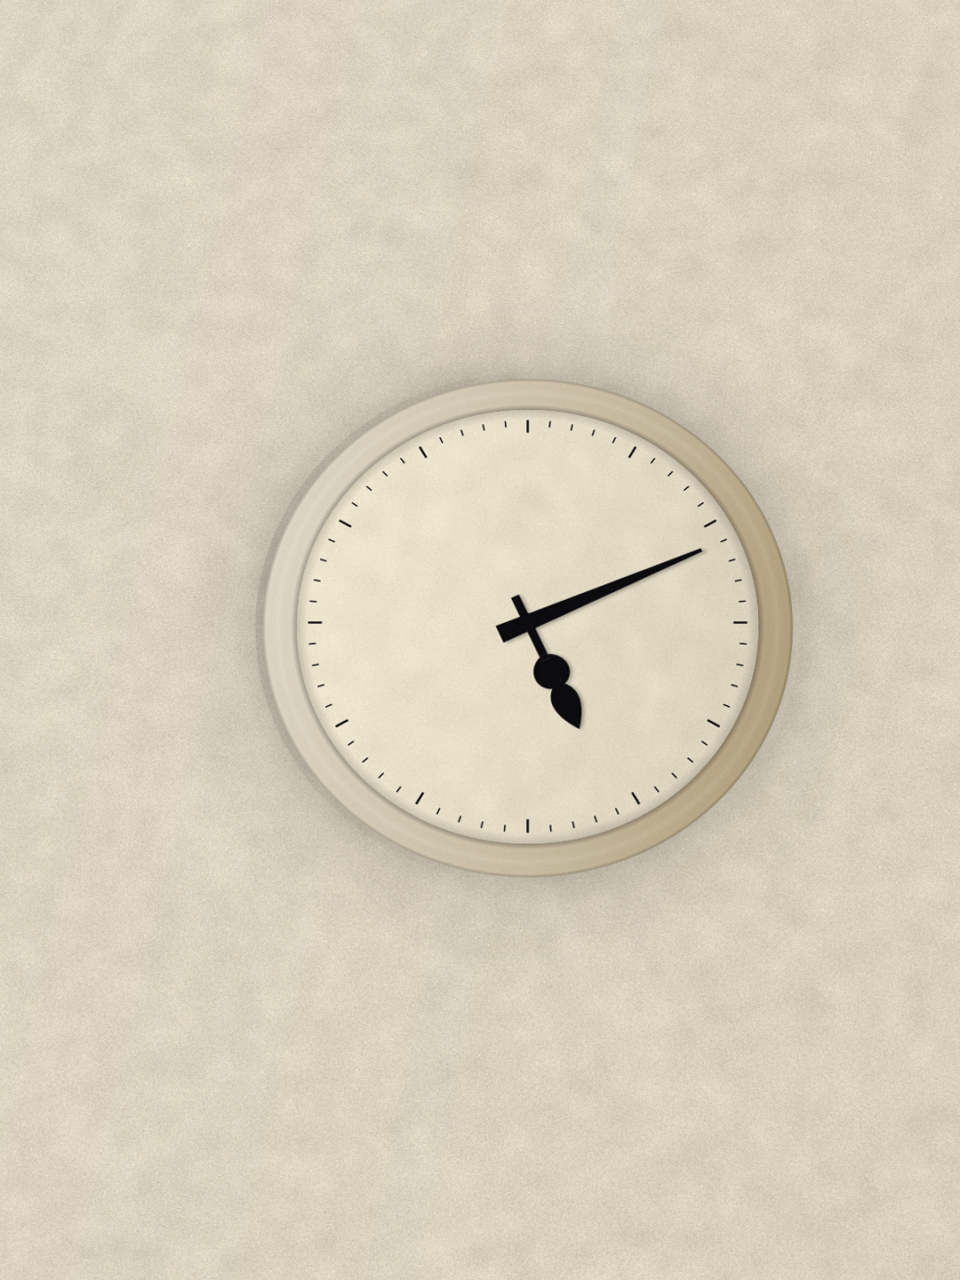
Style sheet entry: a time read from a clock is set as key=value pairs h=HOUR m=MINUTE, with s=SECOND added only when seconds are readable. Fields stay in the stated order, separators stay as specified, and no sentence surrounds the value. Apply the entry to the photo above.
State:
h=5 m=11
